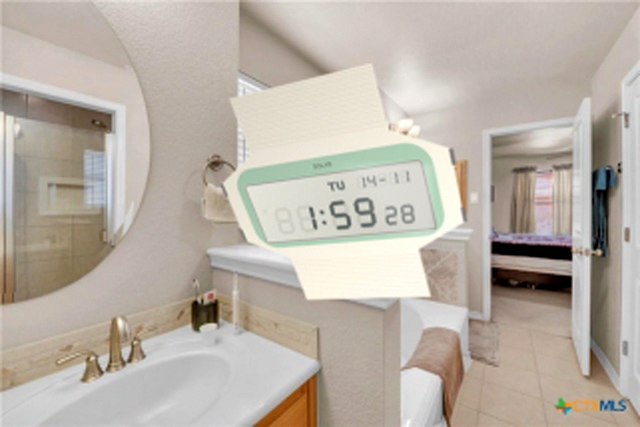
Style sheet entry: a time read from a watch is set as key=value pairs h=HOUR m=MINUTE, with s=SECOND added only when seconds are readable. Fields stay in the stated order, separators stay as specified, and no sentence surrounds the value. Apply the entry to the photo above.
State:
h=1 m=59 s=28
